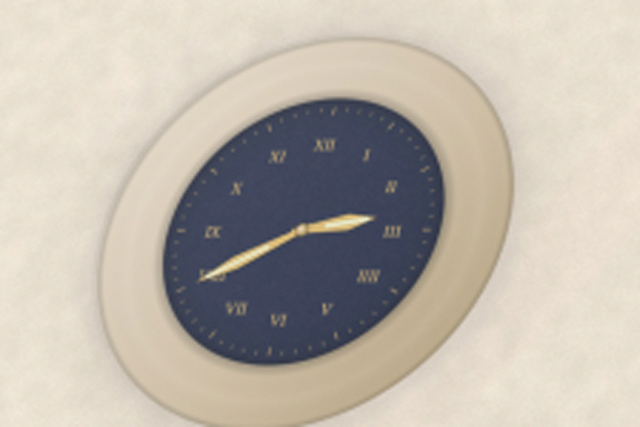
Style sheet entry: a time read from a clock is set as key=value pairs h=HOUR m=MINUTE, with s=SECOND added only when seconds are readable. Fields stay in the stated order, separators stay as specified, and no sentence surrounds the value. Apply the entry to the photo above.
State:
h=2 m=40
